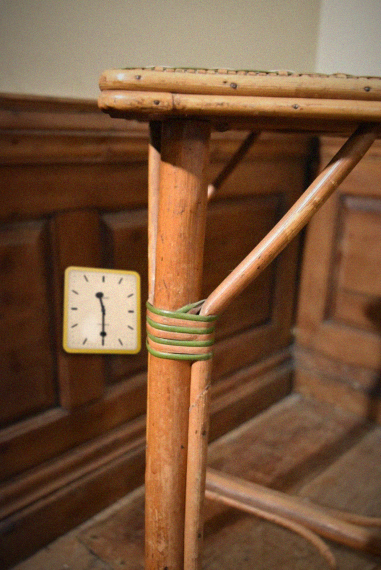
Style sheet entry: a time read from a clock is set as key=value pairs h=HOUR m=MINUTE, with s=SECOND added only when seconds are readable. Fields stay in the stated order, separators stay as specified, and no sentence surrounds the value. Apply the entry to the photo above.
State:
h=11 m=30
